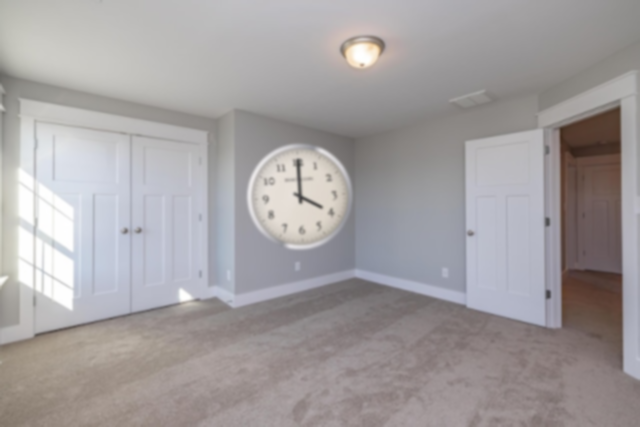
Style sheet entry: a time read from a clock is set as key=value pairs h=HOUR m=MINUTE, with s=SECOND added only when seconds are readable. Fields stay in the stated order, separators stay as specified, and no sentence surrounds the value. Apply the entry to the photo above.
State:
h=4 m=0
